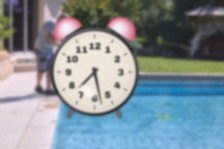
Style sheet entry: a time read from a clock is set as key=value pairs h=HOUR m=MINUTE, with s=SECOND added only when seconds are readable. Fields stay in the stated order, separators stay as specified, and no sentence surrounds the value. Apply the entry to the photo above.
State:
h=7 m=28
